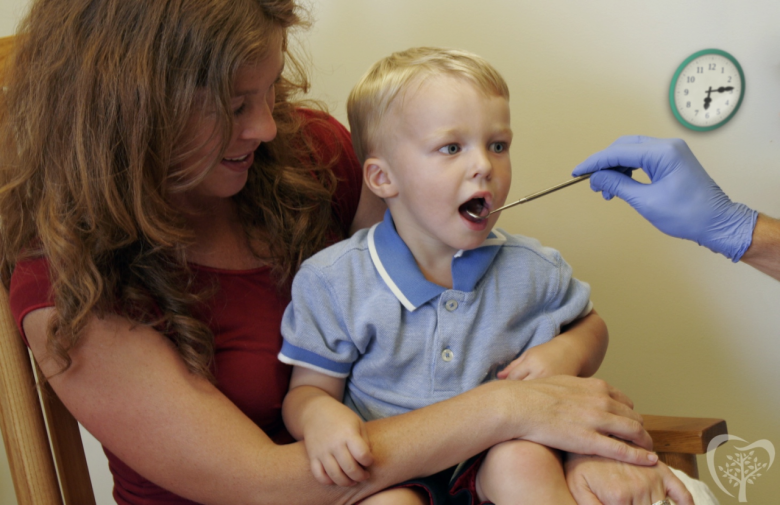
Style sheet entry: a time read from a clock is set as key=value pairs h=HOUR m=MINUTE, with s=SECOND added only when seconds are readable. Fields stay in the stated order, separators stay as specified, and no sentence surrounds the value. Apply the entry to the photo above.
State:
h=6 m=14
